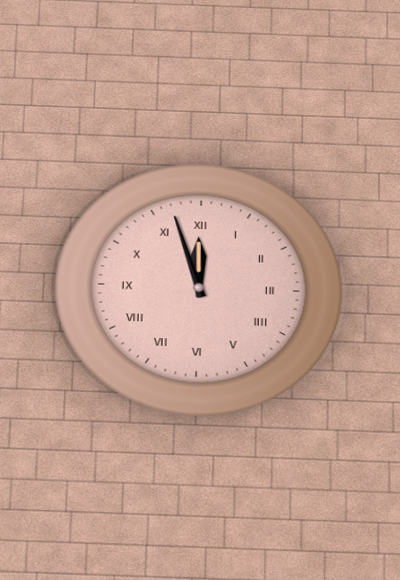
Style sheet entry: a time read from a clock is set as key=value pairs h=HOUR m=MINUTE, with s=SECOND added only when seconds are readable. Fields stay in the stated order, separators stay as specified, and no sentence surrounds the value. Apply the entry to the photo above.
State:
h=11 m=57
